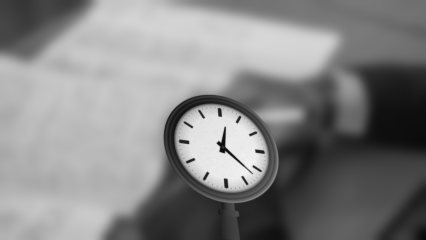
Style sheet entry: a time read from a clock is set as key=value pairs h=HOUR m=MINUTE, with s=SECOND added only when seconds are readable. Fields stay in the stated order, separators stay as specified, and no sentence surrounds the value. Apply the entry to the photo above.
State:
h=12 m=22
